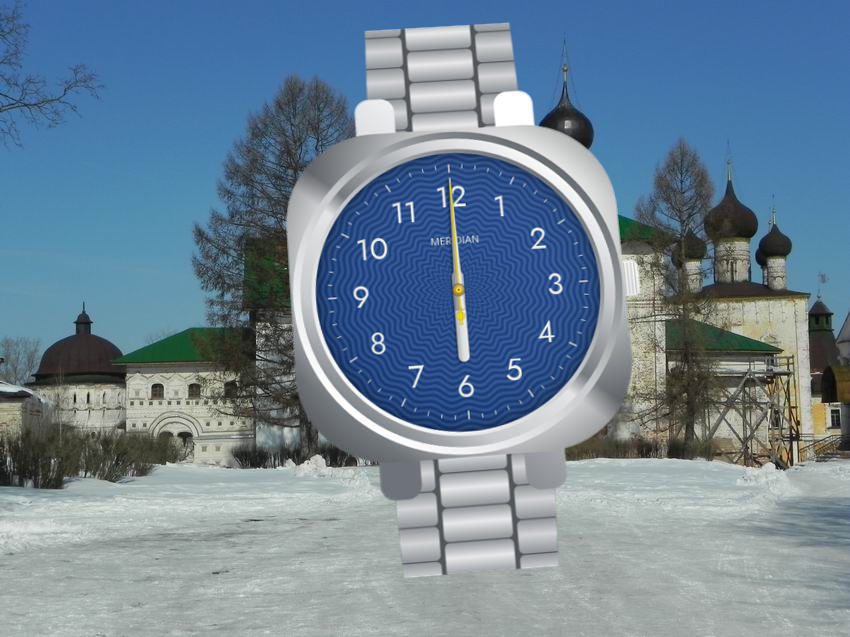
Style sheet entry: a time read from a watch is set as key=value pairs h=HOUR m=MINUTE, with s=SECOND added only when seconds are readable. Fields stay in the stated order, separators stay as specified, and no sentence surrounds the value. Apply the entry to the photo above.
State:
h=6 m=0 s=0
